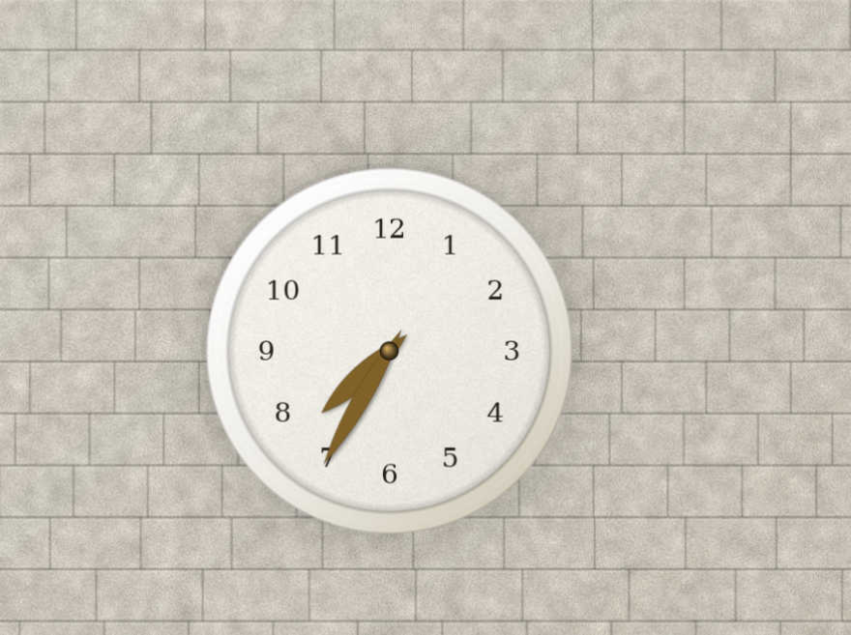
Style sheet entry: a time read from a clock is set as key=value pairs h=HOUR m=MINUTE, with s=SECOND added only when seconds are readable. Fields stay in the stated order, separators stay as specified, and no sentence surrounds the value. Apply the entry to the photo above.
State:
h=7 m=35
